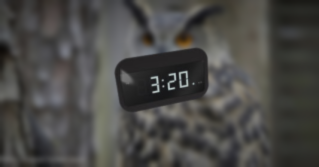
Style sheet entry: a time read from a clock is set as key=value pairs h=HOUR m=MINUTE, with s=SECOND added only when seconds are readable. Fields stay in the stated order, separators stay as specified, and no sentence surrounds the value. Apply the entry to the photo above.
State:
h=3 m=20
